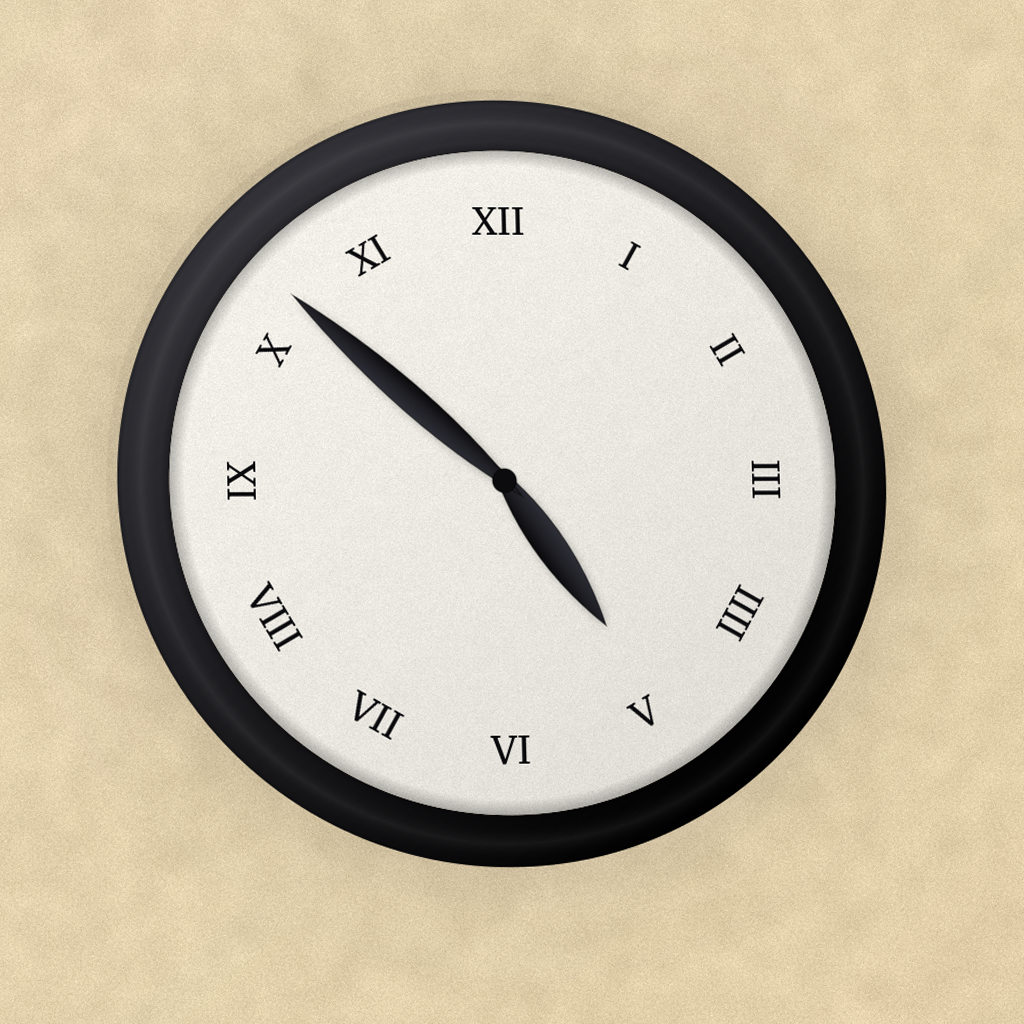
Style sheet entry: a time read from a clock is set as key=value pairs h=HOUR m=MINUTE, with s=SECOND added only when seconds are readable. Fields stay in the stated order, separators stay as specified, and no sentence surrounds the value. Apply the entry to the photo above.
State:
h=4 m=52
